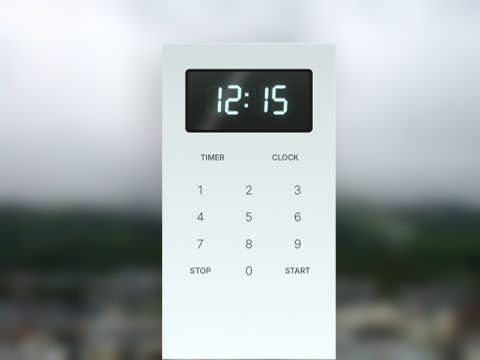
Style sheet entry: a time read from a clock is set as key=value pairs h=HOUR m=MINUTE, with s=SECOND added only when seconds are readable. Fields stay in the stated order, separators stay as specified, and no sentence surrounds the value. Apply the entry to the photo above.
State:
h=12 m=15
